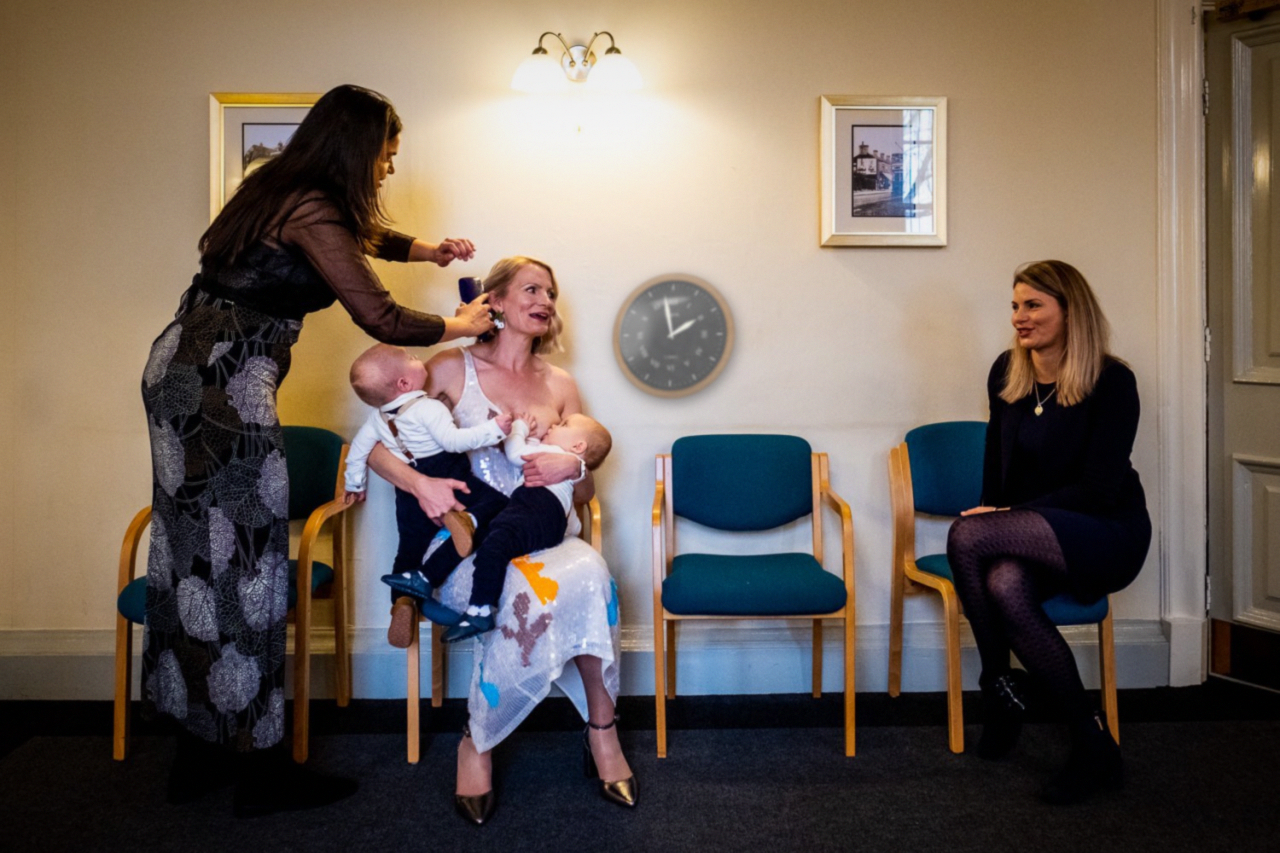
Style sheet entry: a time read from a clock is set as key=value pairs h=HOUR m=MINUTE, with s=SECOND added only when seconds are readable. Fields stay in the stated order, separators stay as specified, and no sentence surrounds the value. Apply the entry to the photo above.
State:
h=1 m=58
